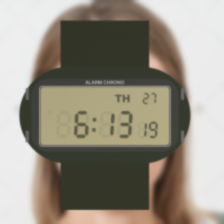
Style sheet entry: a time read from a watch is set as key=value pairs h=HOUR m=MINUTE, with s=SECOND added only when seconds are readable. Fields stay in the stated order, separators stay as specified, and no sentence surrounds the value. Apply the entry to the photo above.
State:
h=6 m=13 s=19
